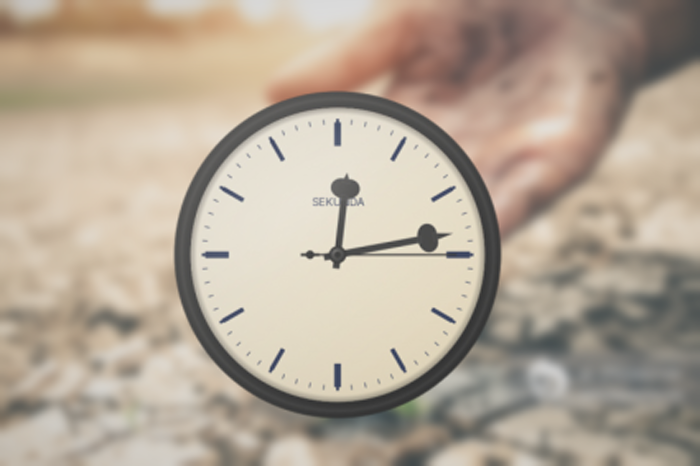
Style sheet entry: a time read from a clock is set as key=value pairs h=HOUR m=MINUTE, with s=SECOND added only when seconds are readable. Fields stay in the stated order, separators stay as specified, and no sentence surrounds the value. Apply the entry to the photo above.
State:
h=12 m=13 s=15
